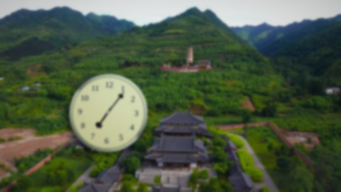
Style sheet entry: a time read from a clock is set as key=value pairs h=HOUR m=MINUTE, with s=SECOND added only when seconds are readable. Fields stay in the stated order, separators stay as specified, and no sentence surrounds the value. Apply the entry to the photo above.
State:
h=7 m=6
